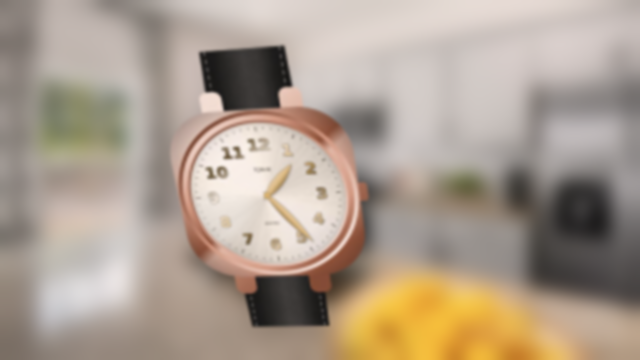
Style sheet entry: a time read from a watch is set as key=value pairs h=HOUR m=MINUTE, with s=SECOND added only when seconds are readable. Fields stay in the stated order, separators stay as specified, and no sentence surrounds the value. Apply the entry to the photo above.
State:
h=1 m=24
